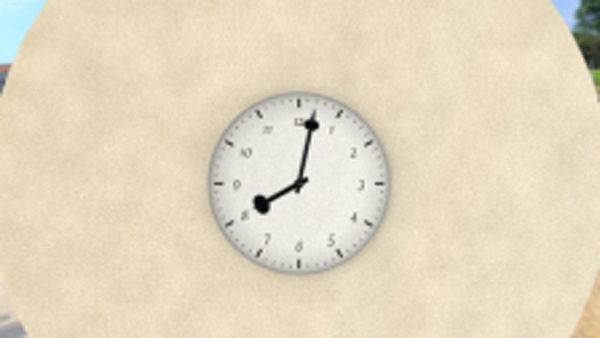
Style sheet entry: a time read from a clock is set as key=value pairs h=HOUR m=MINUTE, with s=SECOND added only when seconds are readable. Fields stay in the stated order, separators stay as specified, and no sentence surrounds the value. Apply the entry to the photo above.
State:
h=8 m=2
